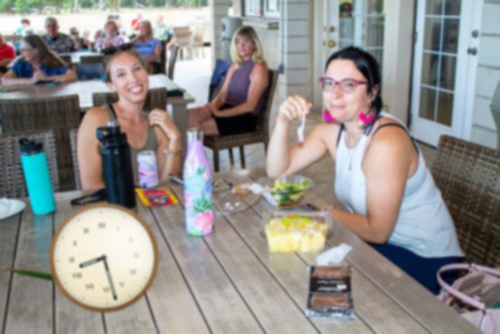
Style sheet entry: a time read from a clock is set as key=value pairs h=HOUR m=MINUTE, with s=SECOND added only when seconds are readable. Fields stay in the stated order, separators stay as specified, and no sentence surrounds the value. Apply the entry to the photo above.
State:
h=8 m=28
